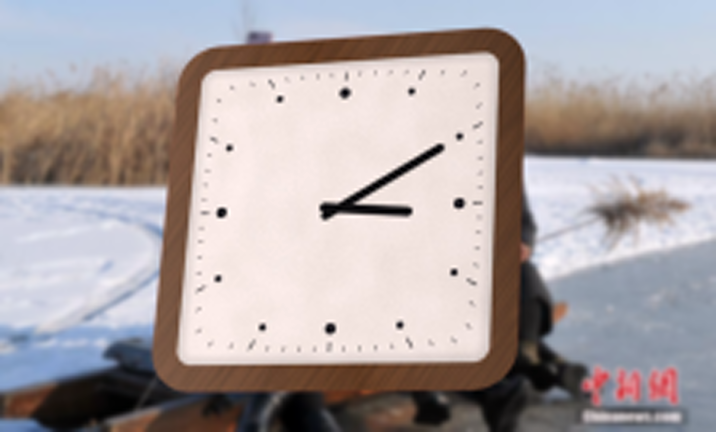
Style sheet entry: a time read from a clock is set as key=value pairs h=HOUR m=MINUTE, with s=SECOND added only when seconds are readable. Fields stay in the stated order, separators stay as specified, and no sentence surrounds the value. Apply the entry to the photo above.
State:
h=3 m=10
